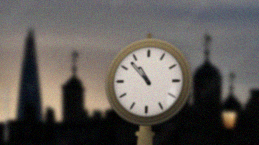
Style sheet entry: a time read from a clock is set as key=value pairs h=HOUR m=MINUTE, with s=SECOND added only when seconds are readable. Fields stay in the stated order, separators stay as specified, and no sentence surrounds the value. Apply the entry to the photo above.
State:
h=10 m=53
